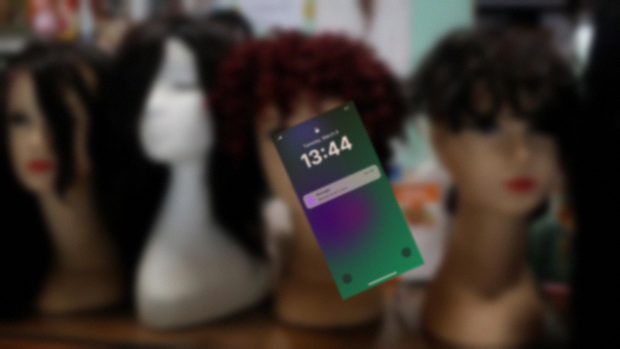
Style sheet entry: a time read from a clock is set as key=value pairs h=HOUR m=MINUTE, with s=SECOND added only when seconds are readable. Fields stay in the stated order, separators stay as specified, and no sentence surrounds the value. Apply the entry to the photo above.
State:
h=13 m=44
